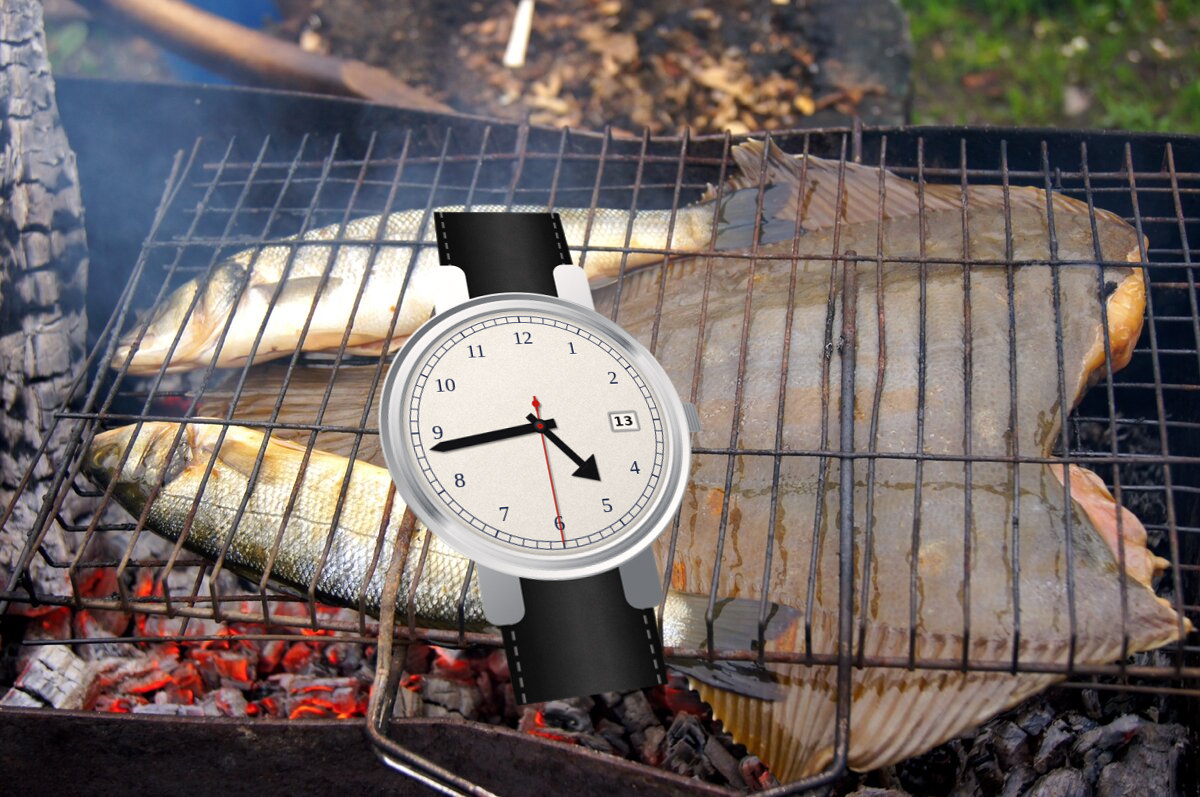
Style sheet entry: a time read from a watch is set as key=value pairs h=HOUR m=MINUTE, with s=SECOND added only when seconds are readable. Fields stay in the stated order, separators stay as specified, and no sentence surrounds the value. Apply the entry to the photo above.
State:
h=4 m=43 s=30
